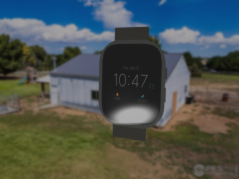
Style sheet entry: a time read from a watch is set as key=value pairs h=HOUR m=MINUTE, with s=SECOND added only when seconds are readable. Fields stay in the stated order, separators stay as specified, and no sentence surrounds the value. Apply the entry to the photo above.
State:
h=10 m=47
